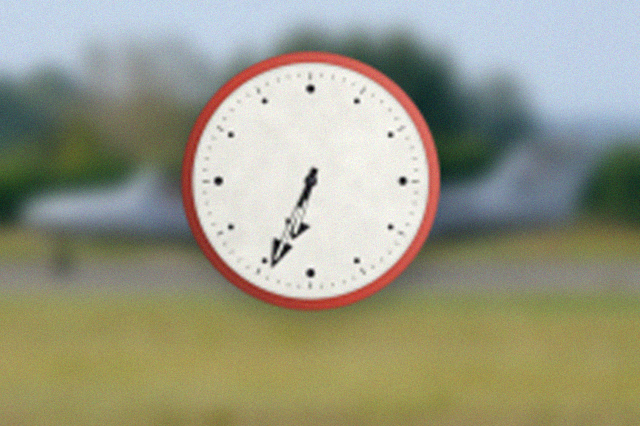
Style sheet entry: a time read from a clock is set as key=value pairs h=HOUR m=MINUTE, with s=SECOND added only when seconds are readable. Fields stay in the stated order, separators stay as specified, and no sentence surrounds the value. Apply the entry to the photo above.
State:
h=6 m=34
